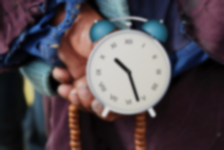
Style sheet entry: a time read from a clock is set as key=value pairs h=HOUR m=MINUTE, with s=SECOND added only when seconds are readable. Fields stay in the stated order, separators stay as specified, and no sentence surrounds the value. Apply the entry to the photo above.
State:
h=10 m=27
